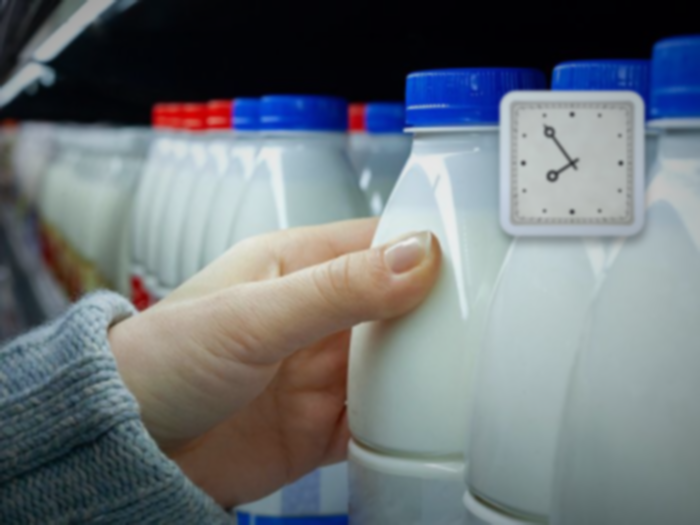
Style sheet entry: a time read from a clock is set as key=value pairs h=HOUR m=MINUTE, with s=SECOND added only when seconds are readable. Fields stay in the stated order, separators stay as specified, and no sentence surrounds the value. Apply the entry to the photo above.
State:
h=7 m=54
